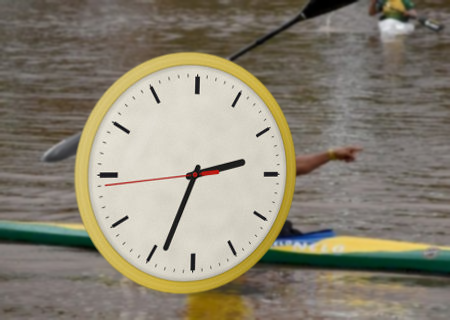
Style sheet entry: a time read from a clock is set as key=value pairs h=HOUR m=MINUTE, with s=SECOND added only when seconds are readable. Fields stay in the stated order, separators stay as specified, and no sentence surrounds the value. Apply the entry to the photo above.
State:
h=2 m=33 s=44
